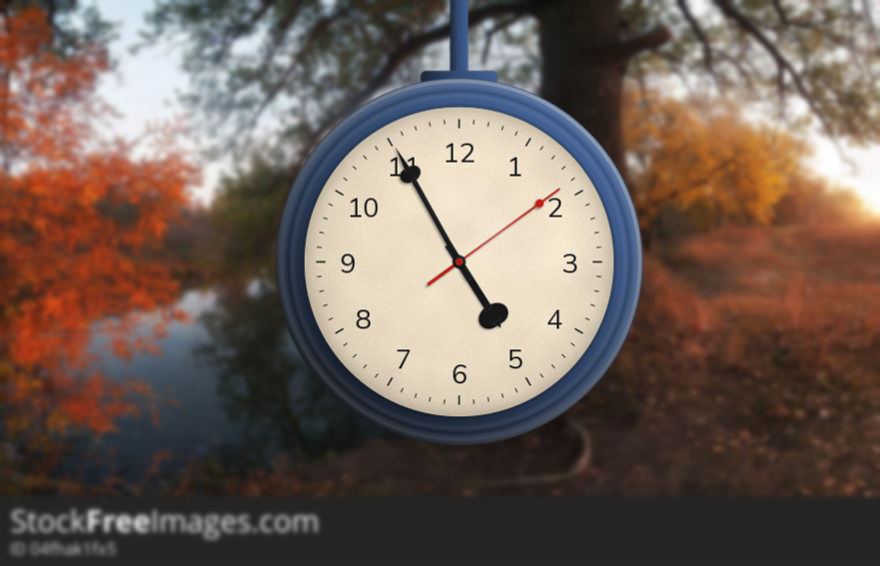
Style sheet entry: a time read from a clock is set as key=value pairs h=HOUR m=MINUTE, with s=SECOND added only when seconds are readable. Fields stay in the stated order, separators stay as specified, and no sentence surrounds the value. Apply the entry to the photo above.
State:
h=4 m=55 s=9
